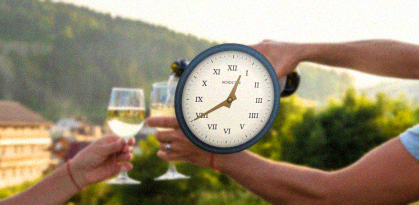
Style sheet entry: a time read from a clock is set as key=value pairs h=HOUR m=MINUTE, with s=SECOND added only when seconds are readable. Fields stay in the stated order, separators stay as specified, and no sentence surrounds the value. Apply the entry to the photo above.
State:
h=12 m=40
